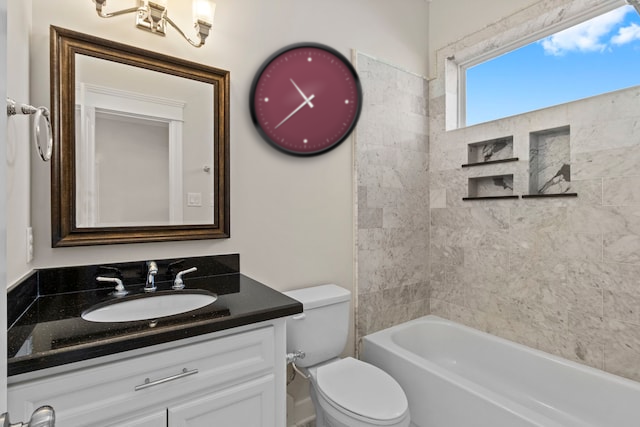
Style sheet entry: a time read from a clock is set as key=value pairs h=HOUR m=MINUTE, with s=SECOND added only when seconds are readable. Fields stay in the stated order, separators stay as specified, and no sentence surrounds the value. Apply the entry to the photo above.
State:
h=10 m=38
